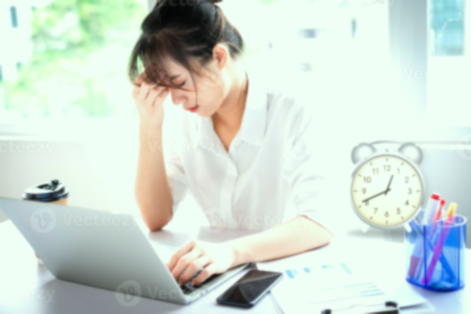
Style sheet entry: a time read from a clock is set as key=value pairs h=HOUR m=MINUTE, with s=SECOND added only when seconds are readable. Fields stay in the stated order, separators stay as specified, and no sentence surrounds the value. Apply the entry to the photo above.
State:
h=12 m=41
